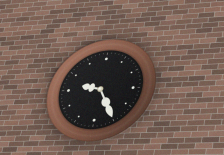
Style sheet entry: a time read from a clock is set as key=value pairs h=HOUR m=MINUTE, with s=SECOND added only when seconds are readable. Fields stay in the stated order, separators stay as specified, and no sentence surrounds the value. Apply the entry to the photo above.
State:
h=9 m=25
